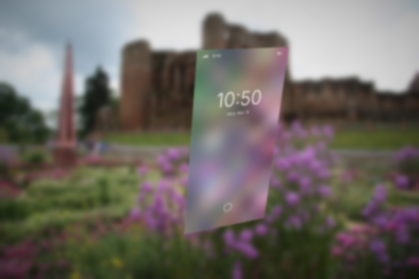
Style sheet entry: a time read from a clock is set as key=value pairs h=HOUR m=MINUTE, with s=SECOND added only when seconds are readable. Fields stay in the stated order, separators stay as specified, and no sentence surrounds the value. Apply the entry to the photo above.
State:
h=10 m=50
